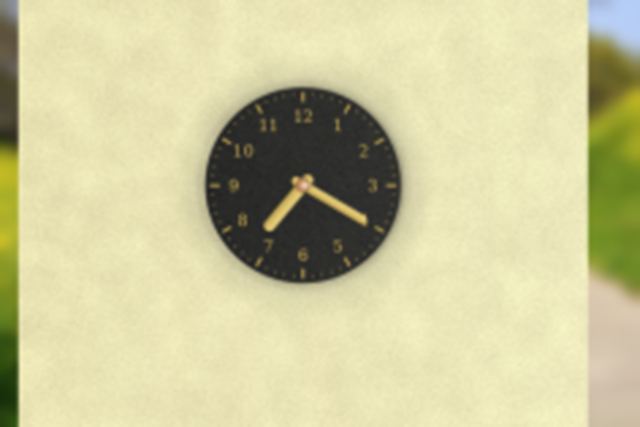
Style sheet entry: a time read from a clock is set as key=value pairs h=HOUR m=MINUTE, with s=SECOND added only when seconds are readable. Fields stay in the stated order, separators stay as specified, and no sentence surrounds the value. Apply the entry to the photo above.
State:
h=7 m=20
